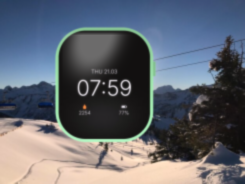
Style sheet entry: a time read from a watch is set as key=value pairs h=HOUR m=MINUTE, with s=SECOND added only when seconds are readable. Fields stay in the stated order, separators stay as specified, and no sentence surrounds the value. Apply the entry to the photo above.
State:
h=7 m=59
